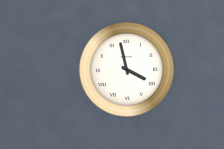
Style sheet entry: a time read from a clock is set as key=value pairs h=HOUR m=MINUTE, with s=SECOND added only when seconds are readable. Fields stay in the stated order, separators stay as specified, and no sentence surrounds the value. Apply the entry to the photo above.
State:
h=3 m=58
